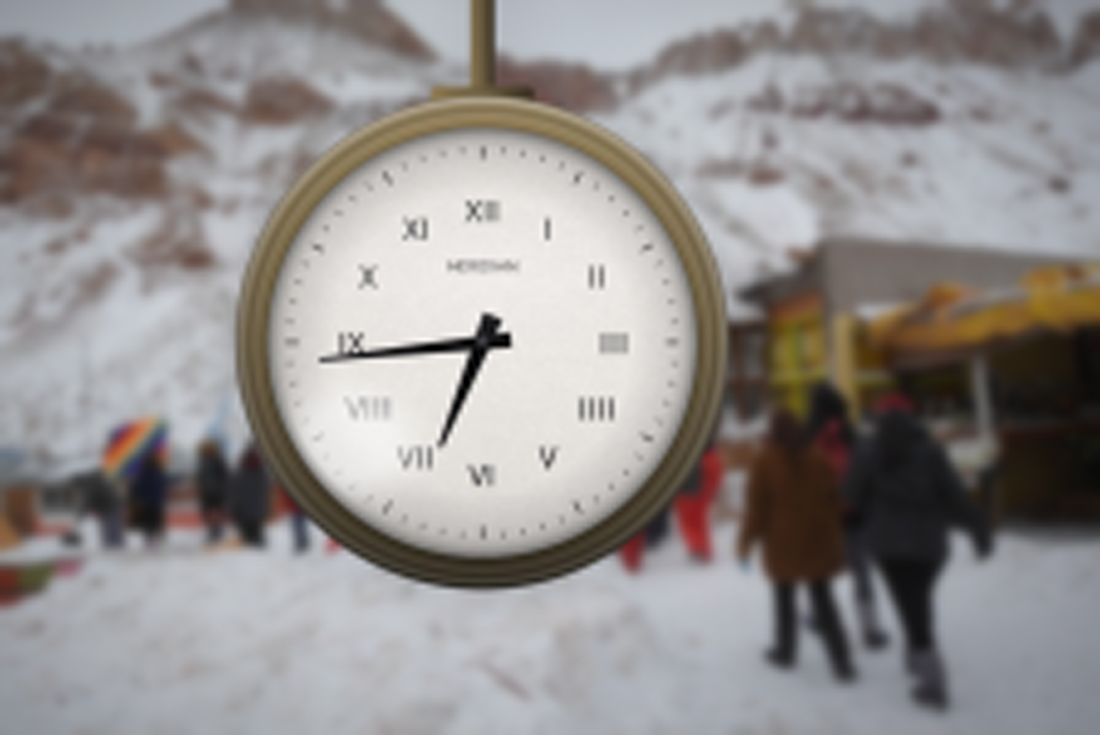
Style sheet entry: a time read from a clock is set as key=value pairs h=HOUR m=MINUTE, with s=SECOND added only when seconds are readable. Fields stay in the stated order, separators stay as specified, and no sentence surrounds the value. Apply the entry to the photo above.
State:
h=6 m=44
